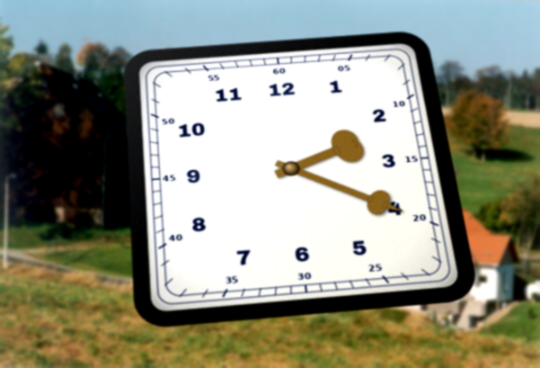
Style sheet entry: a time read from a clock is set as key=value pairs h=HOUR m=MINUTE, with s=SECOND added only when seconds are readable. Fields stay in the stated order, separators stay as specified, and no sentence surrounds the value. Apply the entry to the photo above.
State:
h=2 m=20
